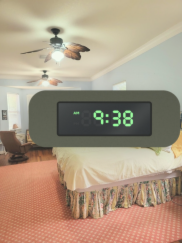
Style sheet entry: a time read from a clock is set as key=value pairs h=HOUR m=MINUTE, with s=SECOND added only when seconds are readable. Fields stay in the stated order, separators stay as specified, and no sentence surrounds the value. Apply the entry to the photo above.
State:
h=9 m=38
